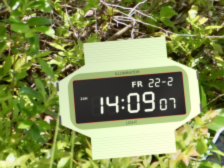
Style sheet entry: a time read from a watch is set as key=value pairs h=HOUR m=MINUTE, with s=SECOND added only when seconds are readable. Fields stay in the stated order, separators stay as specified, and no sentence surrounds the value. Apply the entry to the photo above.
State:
h=14 m=9 s=7
